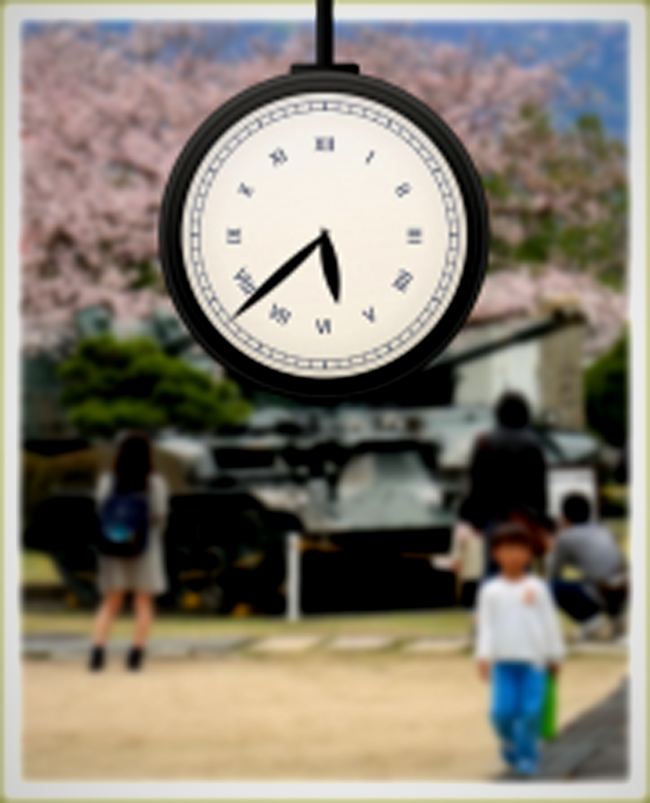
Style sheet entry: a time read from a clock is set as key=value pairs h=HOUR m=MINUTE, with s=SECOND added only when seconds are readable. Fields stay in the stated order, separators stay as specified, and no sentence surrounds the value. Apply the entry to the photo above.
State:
h=5 m=38
